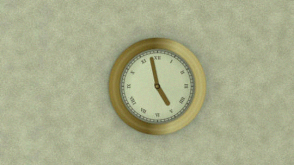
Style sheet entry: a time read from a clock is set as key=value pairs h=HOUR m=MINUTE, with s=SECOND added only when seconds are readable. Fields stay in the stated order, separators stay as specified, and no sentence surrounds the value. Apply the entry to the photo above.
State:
h=4 m=58
